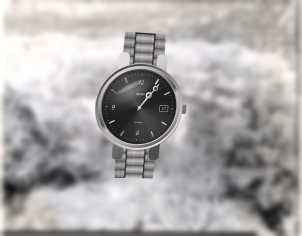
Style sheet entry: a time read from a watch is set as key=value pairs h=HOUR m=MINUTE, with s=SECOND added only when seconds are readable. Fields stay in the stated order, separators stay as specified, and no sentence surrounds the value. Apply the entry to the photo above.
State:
h=1 m=6
